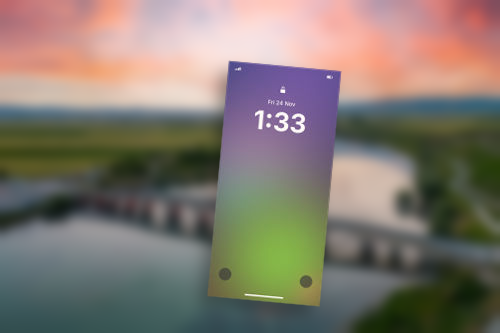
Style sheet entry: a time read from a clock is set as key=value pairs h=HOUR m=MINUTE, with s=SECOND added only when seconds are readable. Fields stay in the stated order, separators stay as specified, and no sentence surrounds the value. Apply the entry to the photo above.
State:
h=1 m=33
